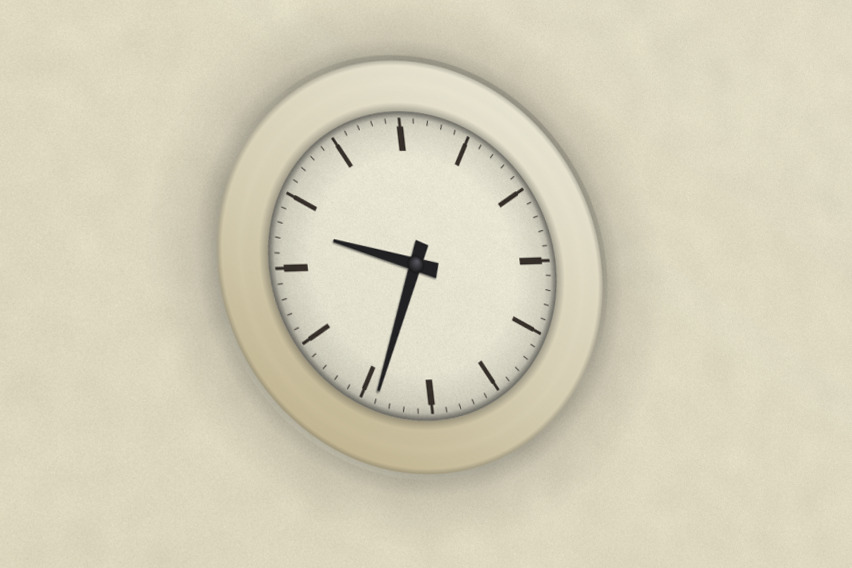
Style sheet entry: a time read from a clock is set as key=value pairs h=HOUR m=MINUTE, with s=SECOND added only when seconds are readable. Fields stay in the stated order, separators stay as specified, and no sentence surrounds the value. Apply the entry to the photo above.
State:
h=9 m=34
